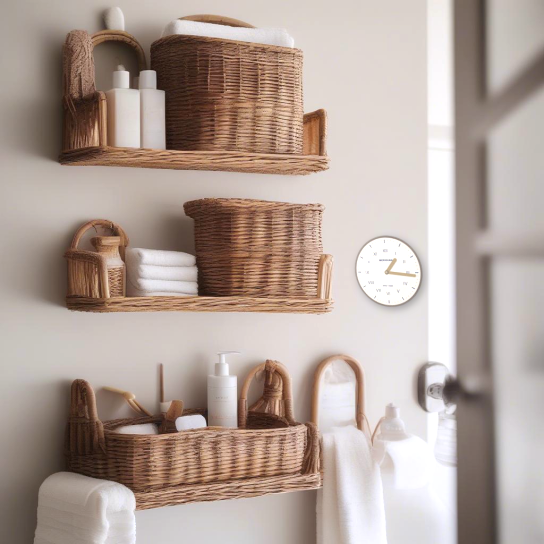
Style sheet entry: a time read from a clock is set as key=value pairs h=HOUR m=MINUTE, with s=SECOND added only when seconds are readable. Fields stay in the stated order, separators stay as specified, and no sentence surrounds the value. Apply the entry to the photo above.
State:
h=1 m=16
